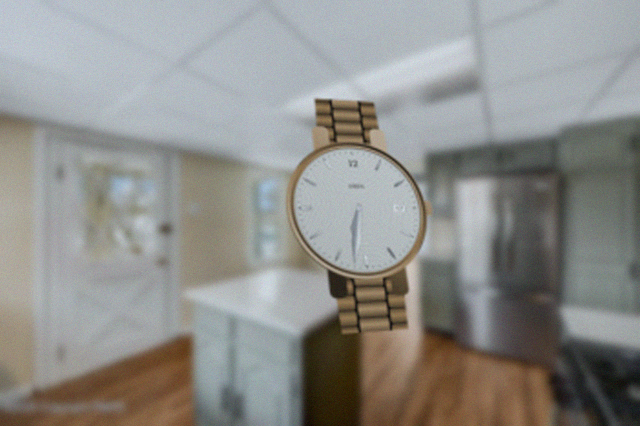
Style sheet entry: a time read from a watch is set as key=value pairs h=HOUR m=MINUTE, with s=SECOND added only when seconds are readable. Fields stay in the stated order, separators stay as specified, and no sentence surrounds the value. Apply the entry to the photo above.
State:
h=6 m=32
